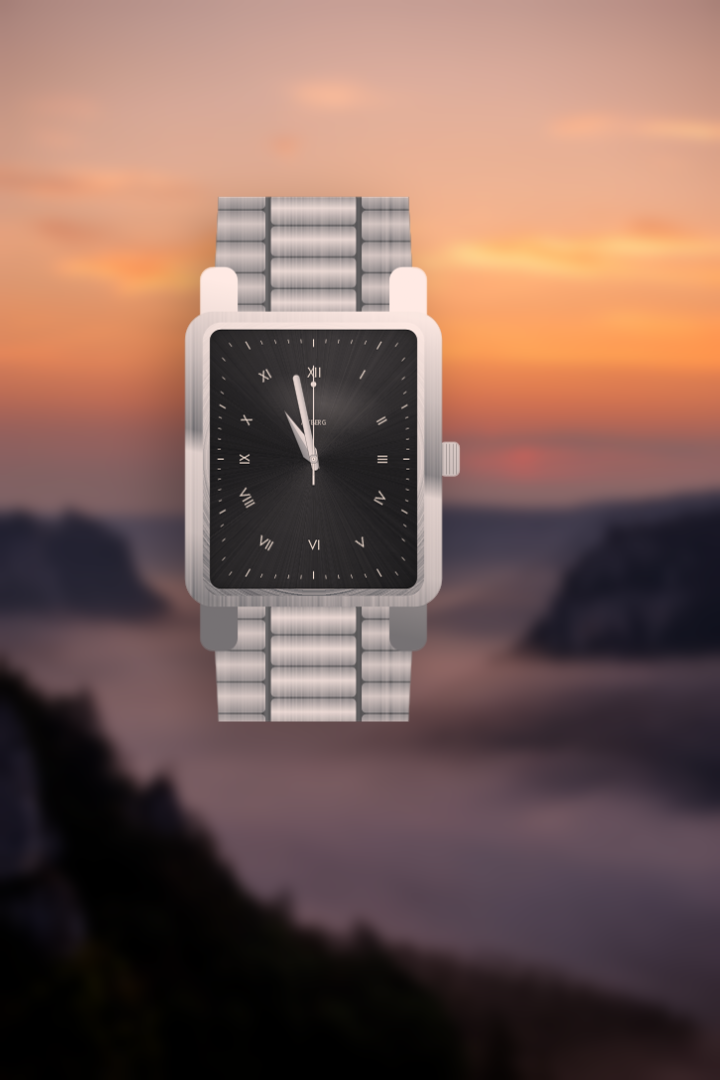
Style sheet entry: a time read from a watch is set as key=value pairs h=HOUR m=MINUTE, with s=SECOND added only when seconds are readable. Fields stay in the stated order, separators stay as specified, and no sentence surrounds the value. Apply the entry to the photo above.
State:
h=10 m=58 s=0
